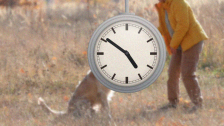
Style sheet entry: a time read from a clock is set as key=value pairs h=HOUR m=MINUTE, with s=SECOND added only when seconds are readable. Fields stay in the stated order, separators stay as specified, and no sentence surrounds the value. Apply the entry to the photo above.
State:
h=4 m=51
